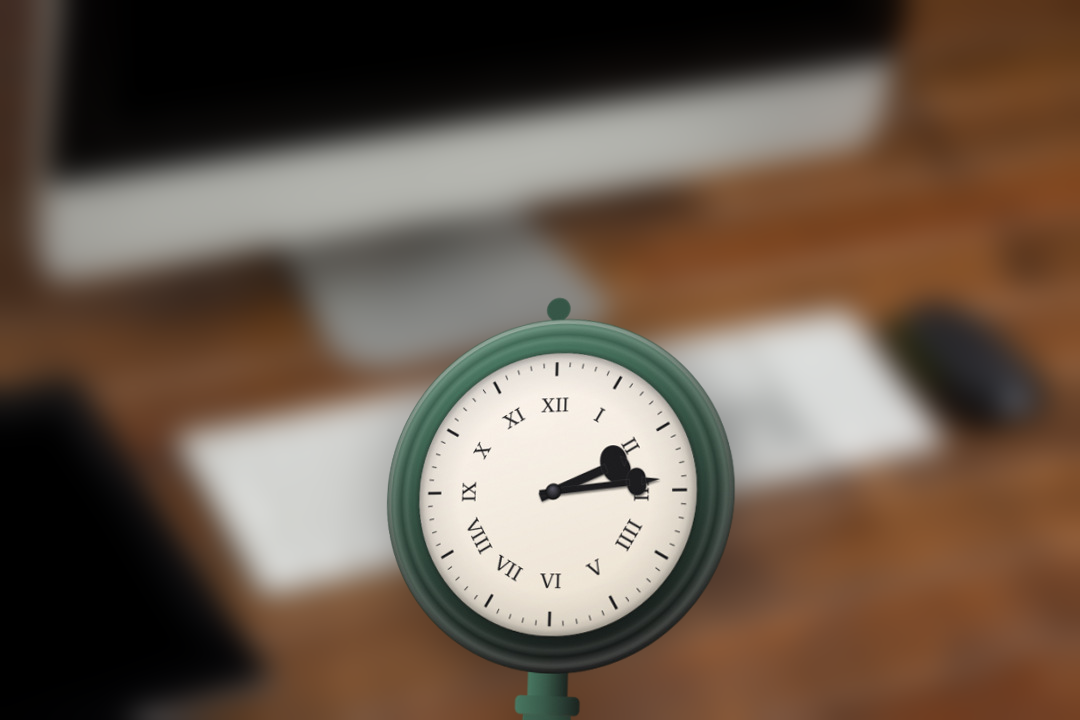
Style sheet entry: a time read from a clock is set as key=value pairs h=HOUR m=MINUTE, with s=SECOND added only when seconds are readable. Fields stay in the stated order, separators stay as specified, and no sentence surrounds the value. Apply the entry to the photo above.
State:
h=2 m=14
